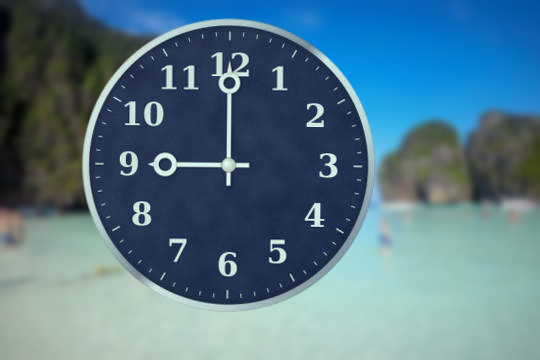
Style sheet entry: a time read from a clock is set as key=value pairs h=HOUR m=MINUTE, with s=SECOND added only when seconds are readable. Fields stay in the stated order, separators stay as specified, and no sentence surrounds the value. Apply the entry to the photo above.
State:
h=9 m=0
